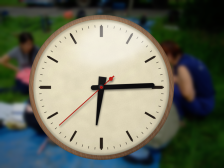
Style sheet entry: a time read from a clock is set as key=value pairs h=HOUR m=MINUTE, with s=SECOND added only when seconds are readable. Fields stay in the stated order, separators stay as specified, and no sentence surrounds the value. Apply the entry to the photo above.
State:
h=6 m=14 s=38
